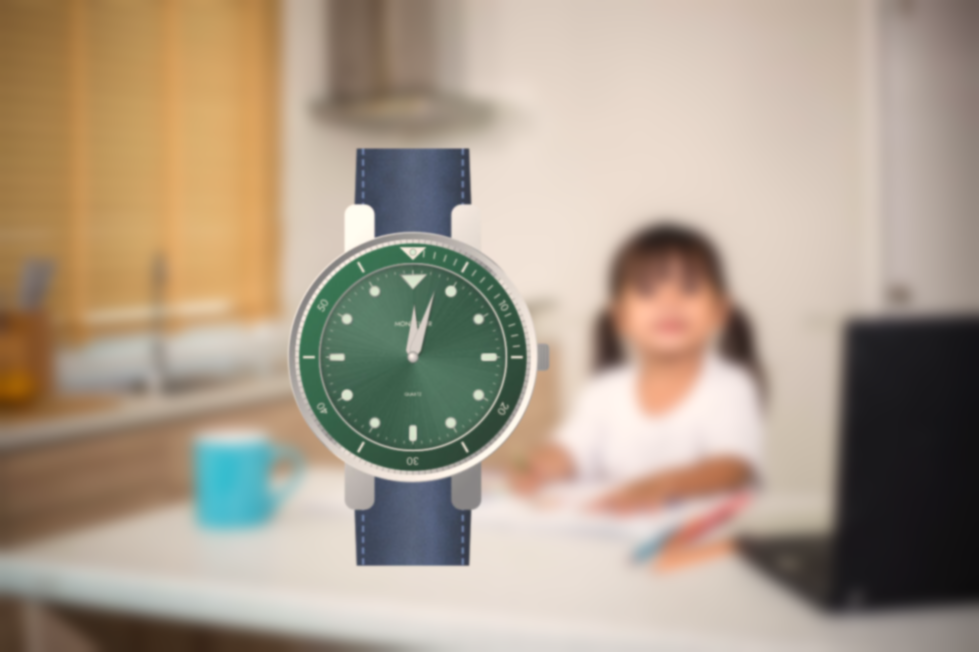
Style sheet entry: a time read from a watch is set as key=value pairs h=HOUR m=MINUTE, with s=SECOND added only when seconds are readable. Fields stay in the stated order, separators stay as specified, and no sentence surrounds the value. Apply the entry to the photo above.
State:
h=12 m=3
